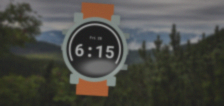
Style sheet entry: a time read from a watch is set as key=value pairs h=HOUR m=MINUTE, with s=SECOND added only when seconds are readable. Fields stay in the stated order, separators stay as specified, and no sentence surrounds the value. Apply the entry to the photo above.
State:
h=6 m=15
